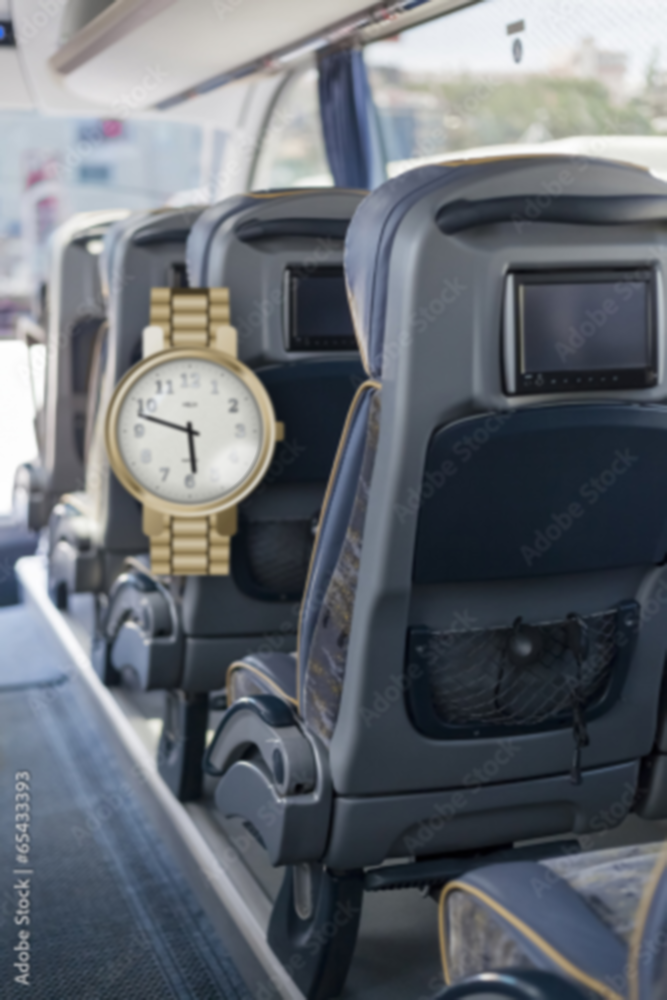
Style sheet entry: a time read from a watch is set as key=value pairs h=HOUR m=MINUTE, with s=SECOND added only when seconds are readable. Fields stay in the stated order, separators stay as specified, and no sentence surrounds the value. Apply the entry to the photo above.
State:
h=5 m=48
